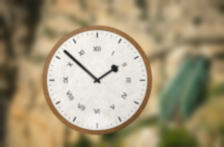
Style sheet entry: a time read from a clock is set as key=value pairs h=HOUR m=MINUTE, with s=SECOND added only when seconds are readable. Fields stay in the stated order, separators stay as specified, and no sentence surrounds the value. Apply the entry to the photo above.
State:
h=1 m=52
